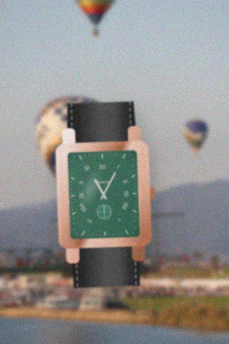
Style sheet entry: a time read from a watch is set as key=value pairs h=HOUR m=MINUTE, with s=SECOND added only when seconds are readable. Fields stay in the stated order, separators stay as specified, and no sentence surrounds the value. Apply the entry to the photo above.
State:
h=11 m=5
